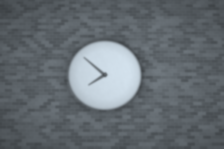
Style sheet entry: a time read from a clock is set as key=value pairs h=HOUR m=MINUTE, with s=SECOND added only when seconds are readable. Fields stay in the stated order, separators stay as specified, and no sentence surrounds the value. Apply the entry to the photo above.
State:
h=7 m=52
